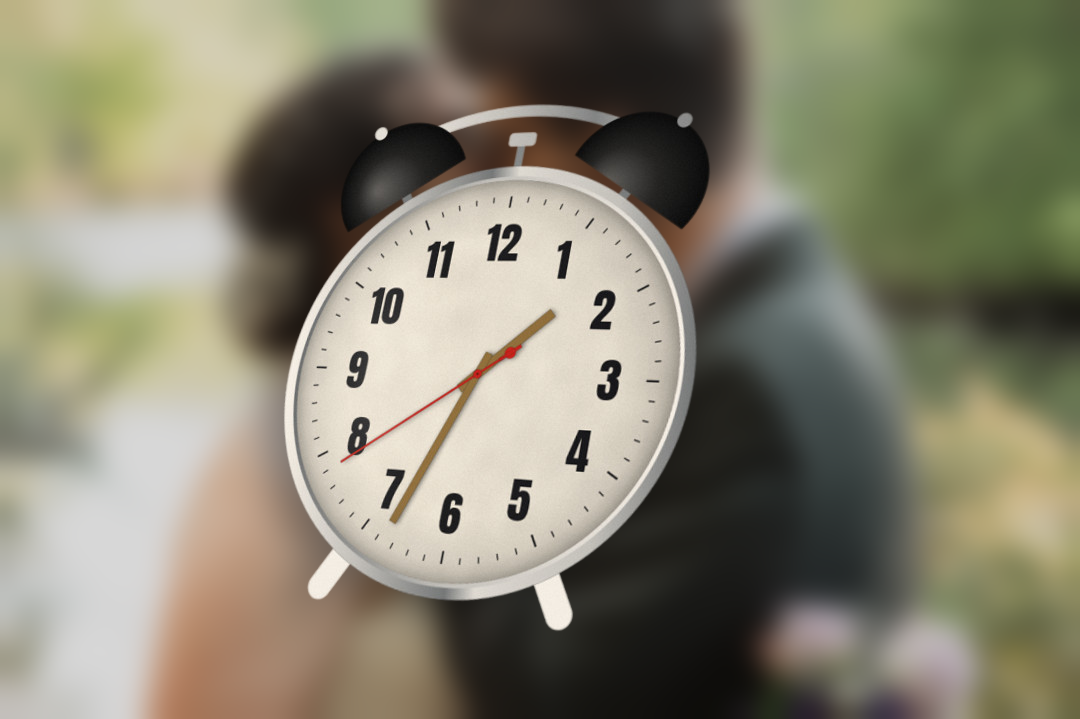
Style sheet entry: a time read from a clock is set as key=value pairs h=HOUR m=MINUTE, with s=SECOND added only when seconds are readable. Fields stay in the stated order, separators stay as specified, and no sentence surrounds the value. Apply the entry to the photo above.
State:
h=1 m=33 s=39
